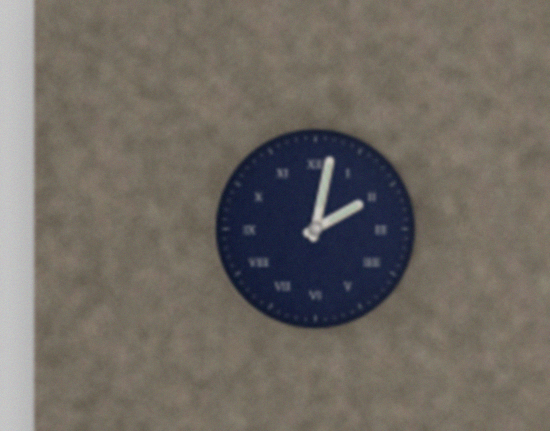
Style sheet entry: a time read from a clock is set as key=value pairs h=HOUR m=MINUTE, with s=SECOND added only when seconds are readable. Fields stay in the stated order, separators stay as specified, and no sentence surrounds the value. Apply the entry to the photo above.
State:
h=2 m=2
